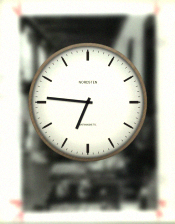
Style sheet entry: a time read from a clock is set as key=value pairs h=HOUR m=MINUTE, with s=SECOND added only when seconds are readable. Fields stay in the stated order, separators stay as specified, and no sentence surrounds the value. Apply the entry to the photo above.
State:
h=6 m=46
